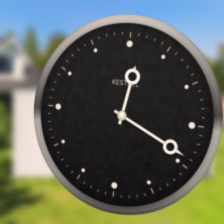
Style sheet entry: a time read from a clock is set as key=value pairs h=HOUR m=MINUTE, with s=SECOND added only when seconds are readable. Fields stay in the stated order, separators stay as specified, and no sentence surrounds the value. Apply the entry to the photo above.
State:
h=12 m=19
